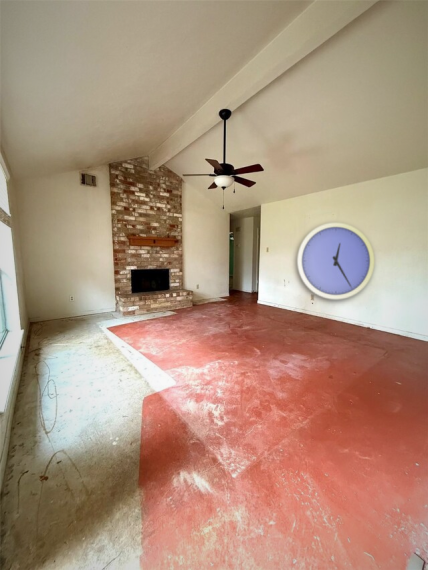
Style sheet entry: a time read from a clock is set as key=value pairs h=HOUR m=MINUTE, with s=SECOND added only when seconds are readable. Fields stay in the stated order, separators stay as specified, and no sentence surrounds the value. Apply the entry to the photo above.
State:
h=12 m=25
